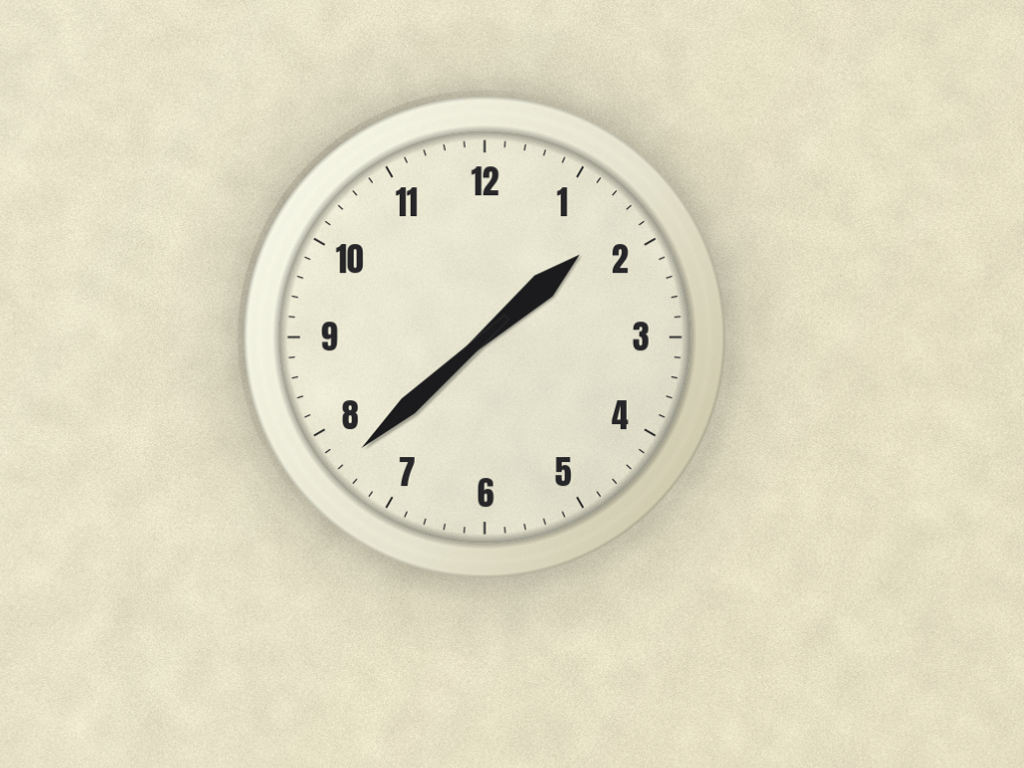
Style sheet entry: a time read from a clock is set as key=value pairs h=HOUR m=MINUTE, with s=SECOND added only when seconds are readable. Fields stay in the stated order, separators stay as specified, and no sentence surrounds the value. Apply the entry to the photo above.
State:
h=1 m=38
